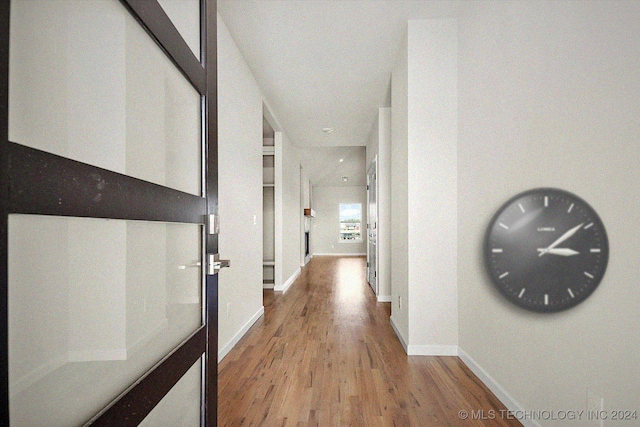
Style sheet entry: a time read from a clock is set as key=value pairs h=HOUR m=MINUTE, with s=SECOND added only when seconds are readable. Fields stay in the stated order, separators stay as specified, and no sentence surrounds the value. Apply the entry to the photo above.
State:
h=3 m=9
